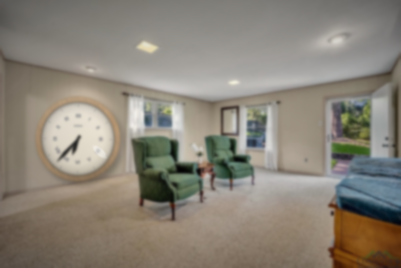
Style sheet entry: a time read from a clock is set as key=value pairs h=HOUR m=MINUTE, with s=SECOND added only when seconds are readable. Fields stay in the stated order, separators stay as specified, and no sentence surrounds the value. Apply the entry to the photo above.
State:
h=6 m=37
